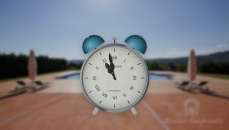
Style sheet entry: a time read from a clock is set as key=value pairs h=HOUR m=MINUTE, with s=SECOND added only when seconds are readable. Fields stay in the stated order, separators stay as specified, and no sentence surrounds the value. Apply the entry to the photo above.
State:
h=10 m=58
